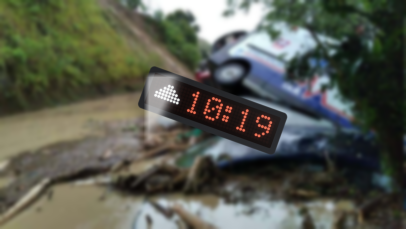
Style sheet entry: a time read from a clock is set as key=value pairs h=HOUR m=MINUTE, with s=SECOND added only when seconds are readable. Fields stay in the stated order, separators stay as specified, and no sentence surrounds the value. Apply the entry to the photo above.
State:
h=10 m=19
